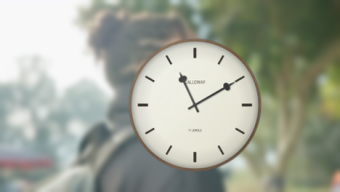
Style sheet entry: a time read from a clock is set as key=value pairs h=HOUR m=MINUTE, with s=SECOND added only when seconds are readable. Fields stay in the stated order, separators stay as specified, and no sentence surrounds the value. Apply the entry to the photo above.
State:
h=11 m=10
